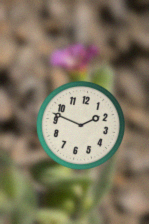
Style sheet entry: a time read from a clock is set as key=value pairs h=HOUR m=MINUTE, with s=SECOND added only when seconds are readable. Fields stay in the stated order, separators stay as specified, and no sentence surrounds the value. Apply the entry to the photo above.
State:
h=1 m=47
